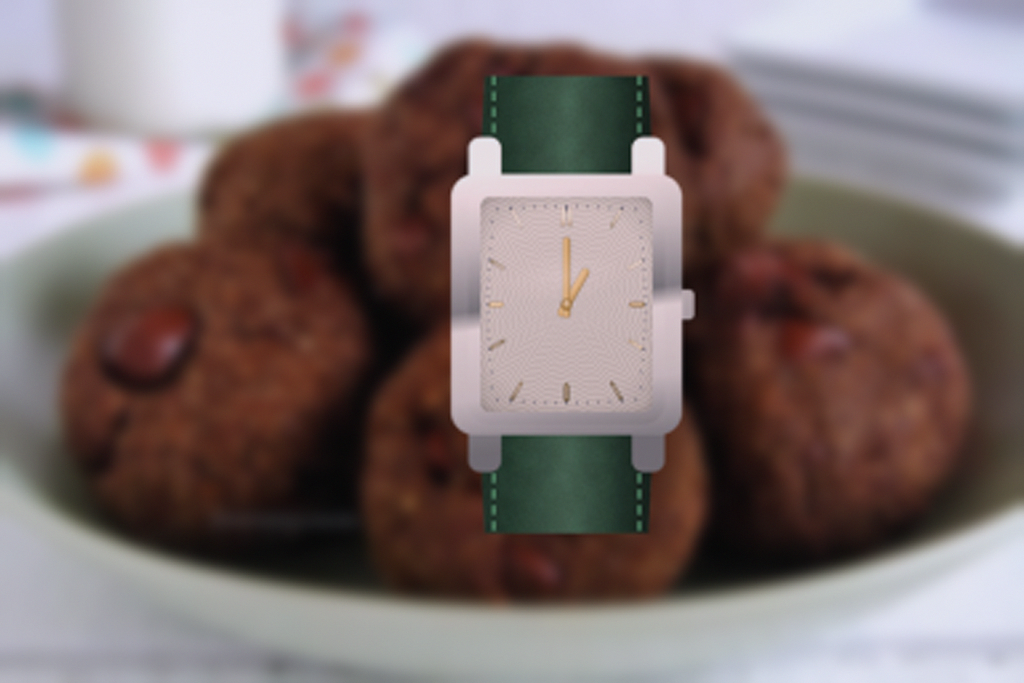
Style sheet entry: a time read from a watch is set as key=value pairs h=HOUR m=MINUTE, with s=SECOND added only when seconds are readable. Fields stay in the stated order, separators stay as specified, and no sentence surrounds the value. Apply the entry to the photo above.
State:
h=1 m=0
